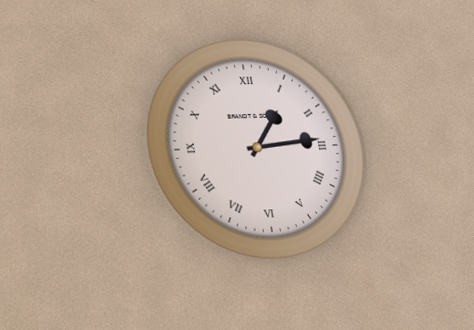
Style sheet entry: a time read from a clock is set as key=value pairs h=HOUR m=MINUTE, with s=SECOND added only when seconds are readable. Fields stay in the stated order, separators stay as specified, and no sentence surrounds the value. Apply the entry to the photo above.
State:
h=1 m=14
